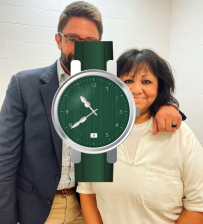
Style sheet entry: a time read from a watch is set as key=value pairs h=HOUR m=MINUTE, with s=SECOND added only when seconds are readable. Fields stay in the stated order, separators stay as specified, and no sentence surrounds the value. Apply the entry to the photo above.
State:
h=10 m=39
